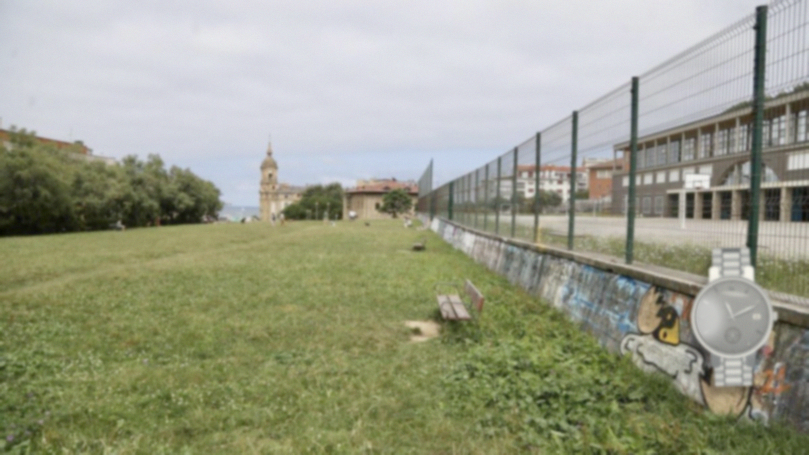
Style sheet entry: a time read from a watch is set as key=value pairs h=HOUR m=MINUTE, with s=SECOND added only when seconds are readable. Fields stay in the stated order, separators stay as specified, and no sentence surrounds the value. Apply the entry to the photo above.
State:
h=11 m=11
